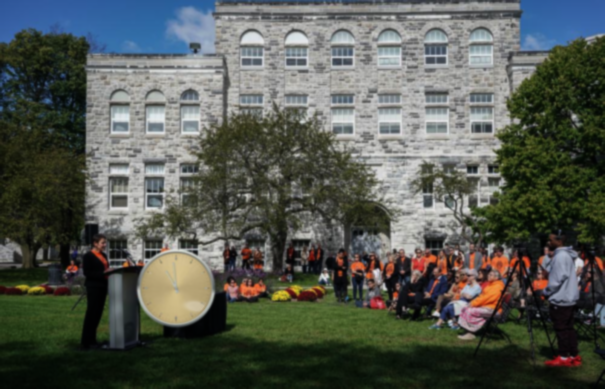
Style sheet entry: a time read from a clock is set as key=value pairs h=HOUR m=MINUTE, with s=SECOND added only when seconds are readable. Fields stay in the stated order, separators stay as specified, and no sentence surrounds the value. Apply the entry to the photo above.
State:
h=10 m=59
